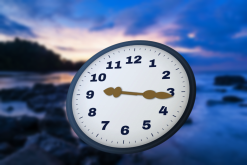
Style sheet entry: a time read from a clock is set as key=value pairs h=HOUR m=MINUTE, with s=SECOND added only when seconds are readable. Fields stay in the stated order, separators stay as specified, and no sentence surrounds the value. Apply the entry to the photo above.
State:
h=9 m=16
